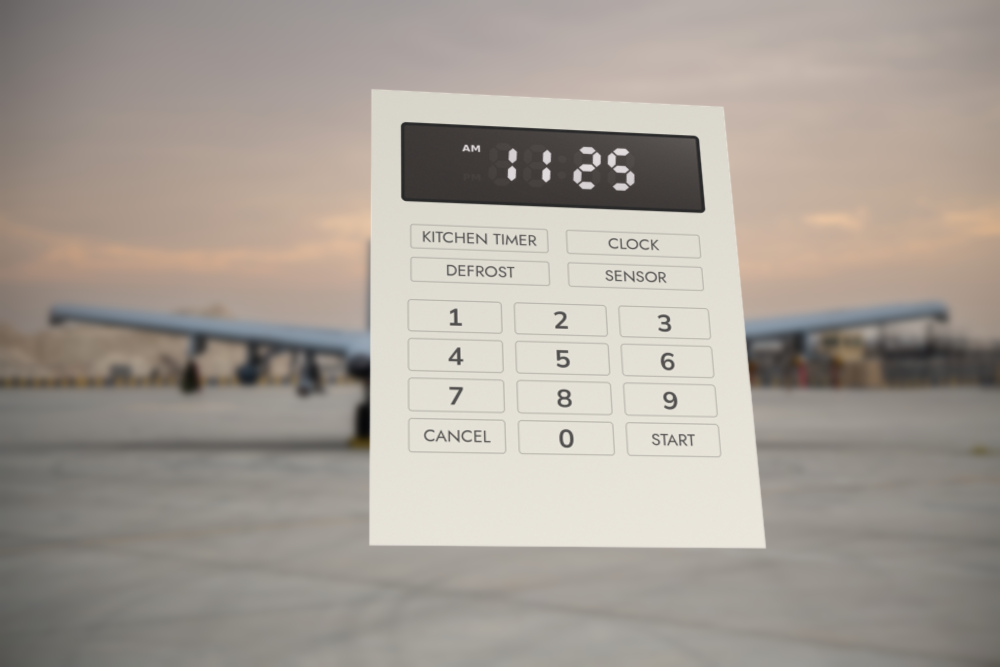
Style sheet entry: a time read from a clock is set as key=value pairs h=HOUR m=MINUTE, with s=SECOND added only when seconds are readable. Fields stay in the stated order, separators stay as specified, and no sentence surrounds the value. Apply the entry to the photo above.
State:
h=11 m=25
